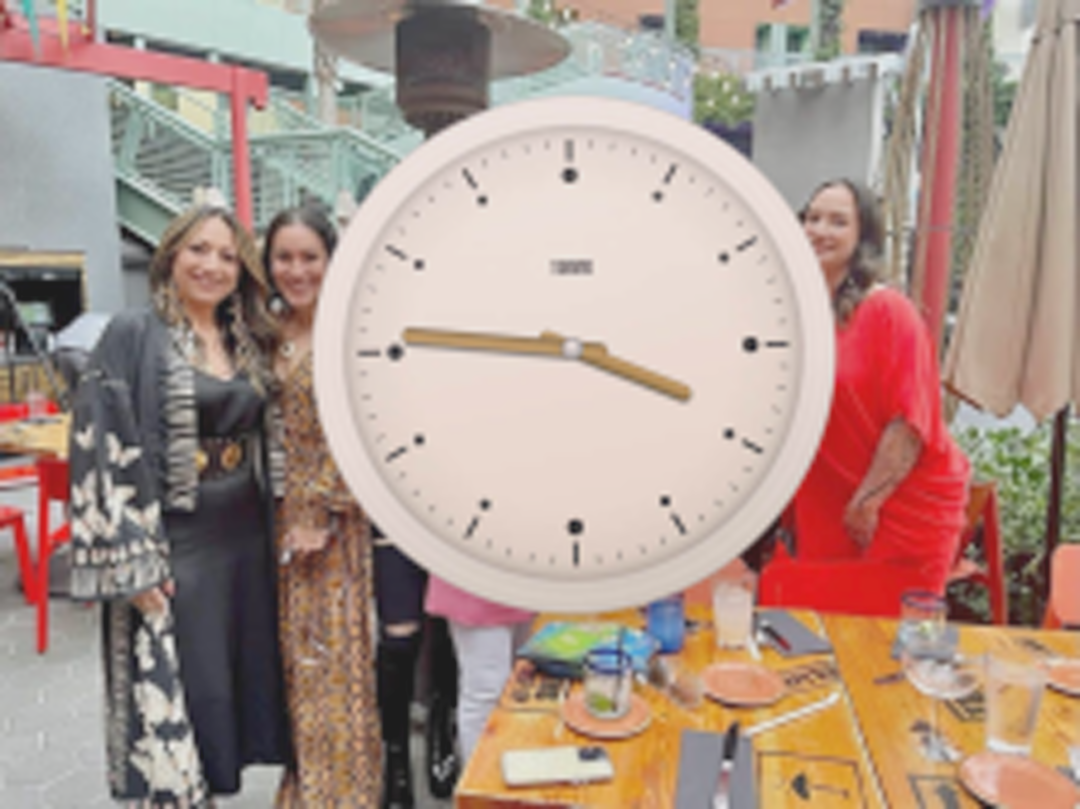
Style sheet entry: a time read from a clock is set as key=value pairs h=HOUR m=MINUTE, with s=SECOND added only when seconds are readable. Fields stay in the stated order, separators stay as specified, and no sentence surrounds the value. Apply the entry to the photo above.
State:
h=3 m=46
